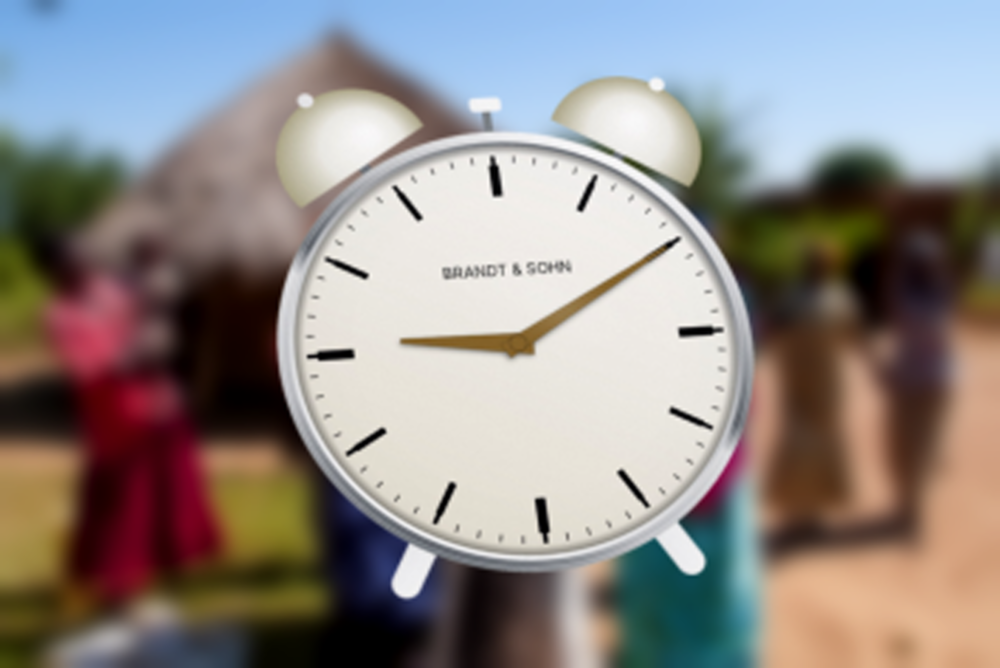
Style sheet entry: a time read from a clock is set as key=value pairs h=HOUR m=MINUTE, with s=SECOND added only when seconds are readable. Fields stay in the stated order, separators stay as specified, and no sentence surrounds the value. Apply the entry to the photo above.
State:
h=9 m=10
